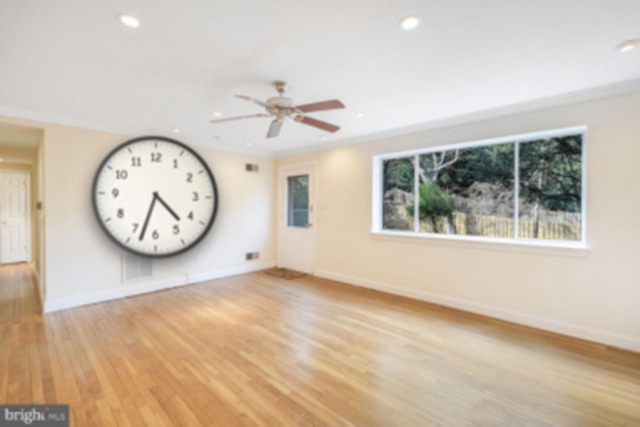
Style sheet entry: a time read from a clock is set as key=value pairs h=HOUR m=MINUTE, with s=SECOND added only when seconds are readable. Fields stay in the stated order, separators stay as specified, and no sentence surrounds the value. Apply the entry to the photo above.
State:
h=4 m=33
